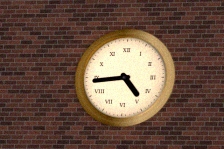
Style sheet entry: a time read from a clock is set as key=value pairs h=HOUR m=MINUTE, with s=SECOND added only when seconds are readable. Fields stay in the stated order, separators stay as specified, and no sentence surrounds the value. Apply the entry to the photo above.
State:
h=4 m=44
